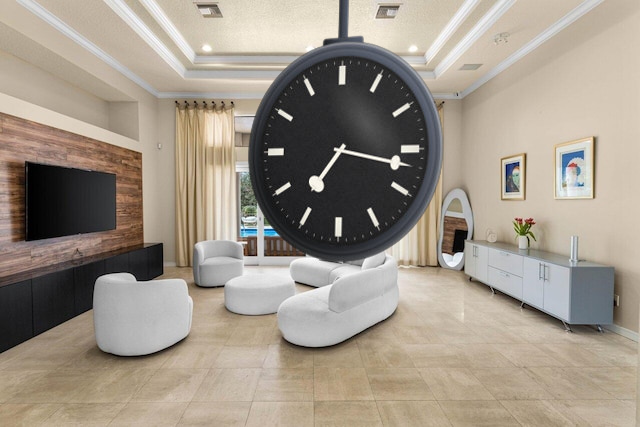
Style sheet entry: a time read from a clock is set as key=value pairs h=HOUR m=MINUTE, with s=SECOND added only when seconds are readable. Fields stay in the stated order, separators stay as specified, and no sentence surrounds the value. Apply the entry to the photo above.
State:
h=7 m=17
